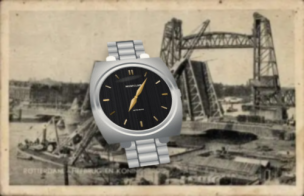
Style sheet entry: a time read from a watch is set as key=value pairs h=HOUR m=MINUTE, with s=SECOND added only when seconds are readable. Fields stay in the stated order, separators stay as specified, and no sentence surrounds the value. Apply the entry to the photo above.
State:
h=7 m=6
